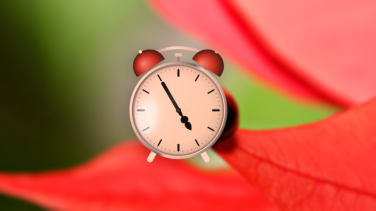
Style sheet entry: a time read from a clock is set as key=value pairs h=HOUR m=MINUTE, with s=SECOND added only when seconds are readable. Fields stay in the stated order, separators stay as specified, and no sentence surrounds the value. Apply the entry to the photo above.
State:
h=4 m=55
